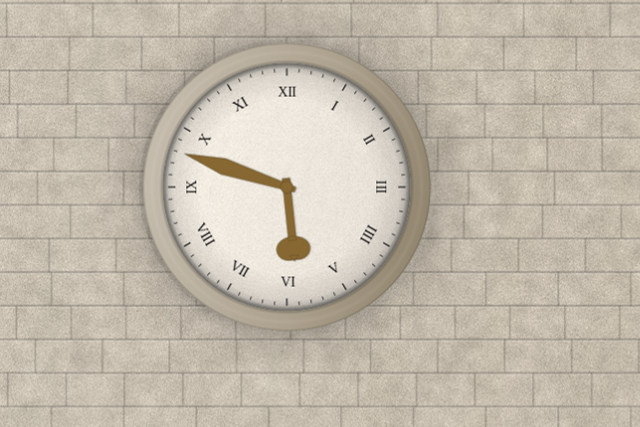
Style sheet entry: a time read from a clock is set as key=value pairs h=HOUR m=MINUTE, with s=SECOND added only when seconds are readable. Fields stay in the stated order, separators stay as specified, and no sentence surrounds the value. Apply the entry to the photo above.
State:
h=5 m=48
